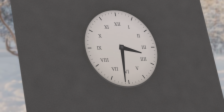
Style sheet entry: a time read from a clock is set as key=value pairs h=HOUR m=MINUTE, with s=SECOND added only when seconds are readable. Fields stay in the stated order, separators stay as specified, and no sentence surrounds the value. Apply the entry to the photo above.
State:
h=3 m=31
